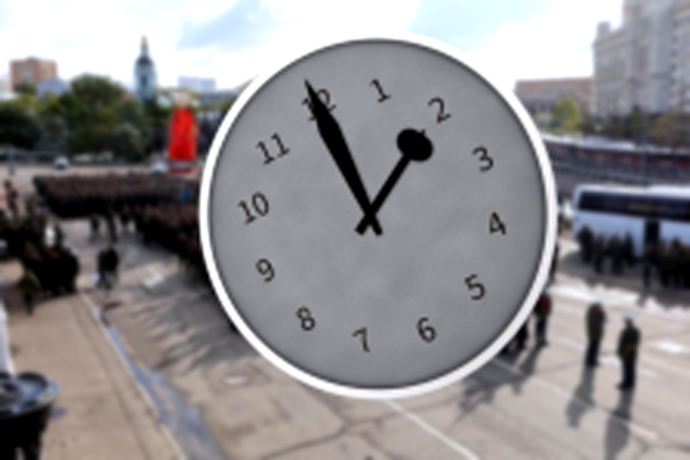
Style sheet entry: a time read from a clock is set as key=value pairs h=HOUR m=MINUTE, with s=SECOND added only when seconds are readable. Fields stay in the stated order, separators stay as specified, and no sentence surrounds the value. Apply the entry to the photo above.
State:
h=2 m=0
